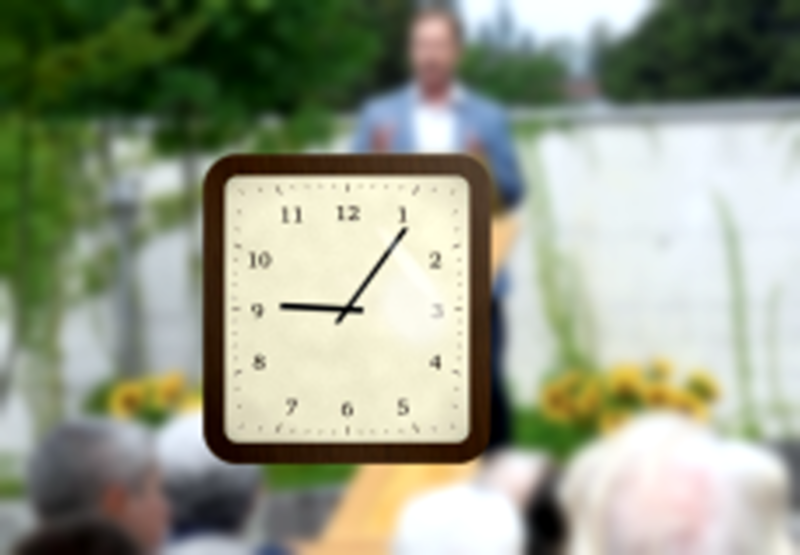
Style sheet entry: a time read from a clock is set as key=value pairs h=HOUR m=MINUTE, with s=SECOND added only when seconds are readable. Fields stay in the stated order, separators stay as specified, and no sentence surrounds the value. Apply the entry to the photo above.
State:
h=9 m=6
